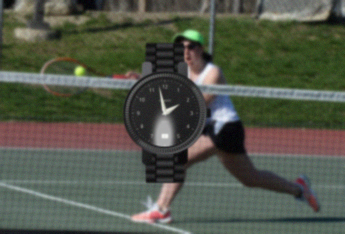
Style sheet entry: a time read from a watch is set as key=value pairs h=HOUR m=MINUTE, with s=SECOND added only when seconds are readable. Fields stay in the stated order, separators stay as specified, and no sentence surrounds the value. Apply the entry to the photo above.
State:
h=1 m=58
